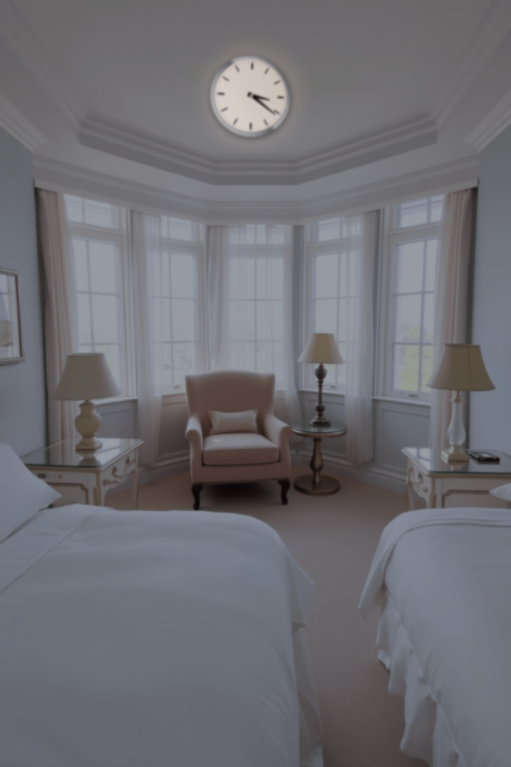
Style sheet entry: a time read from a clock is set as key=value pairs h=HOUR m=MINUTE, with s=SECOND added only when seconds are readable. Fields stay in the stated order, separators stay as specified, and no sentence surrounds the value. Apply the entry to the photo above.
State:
h=3 m=21
